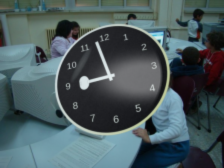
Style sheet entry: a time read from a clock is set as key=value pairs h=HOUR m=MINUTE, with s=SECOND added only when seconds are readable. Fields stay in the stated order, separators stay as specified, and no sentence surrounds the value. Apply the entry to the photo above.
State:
h=8 m=58
